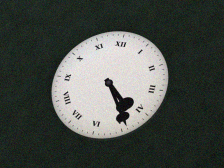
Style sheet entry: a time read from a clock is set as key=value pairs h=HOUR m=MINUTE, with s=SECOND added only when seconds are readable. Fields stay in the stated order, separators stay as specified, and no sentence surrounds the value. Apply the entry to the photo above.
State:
h=4 m=24
